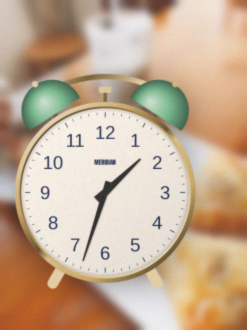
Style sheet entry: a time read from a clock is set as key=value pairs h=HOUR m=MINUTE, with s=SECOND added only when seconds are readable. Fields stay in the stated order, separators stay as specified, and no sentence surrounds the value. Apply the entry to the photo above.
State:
h=1 m=33
